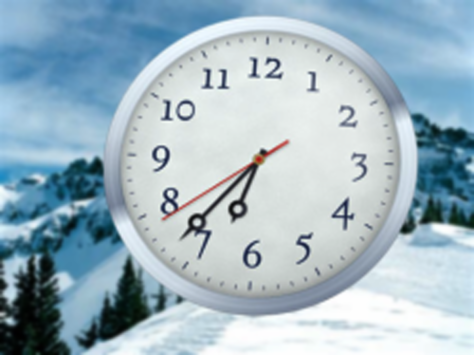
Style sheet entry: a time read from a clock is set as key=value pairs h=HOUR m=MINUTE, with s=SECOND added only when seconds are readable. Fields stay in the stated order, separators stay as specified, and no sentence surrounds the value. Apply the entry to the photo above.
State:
h=6 m=36 s=39
